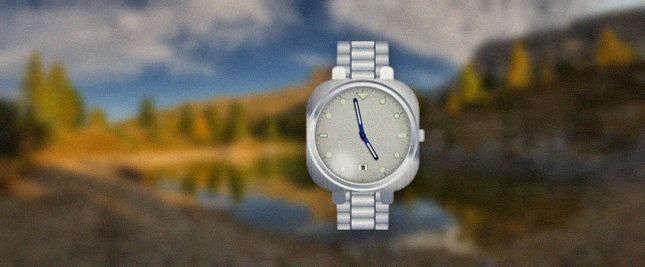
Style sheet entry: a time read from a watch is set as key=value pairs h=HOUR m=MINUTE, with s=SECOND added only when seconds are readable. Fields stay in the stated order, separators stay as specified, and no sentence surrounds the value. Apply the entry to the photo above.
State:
h=4 m=58
